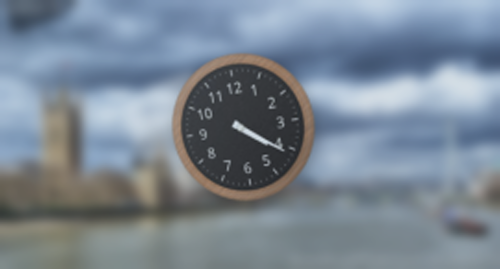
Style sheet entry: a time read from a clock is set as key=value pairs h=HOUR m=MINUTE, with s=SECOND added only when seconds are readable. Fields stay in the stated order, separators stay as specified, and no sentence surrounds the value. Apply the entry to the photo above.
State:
h=4 m=21
